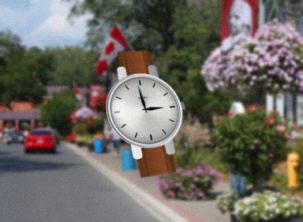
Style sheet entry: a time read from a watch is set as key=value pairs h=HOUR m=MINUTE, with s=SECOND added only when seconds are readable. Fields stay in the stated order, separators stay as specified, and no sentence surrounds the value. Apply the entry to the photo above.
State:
h=2 m=59
